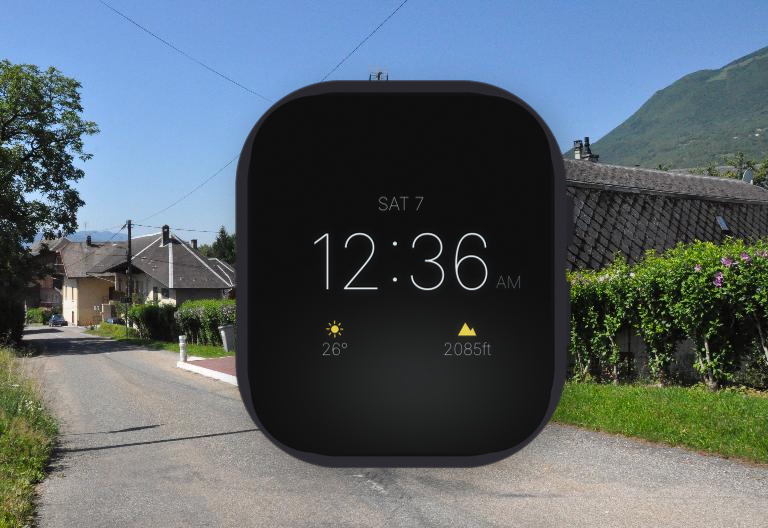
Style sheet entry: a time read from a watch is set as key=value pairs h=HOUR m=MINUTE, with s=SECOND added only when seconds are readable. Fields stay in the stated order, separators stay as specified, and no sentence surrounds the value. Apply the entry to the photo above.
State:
h=12 m=36
